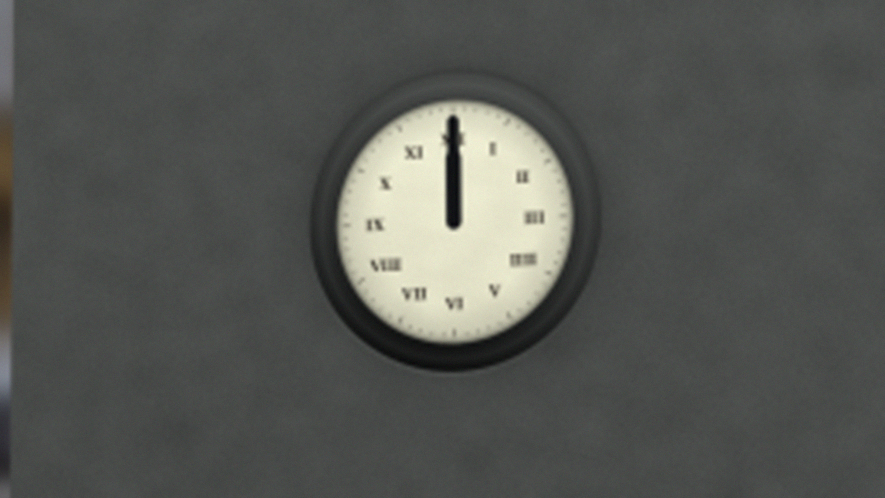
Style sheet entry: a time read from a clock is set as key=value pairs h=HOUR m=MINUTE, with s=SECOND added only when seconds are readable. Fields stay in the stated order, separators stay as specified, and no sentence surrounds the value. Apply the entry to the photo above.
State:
h=12 m=0
